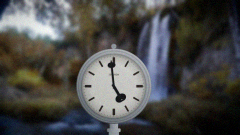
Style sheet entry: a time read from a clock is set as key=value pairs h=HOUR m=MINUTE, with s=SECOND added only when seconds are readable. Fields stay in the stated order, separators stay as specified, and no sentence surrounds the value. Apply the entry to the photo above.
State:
h=4 m=59
